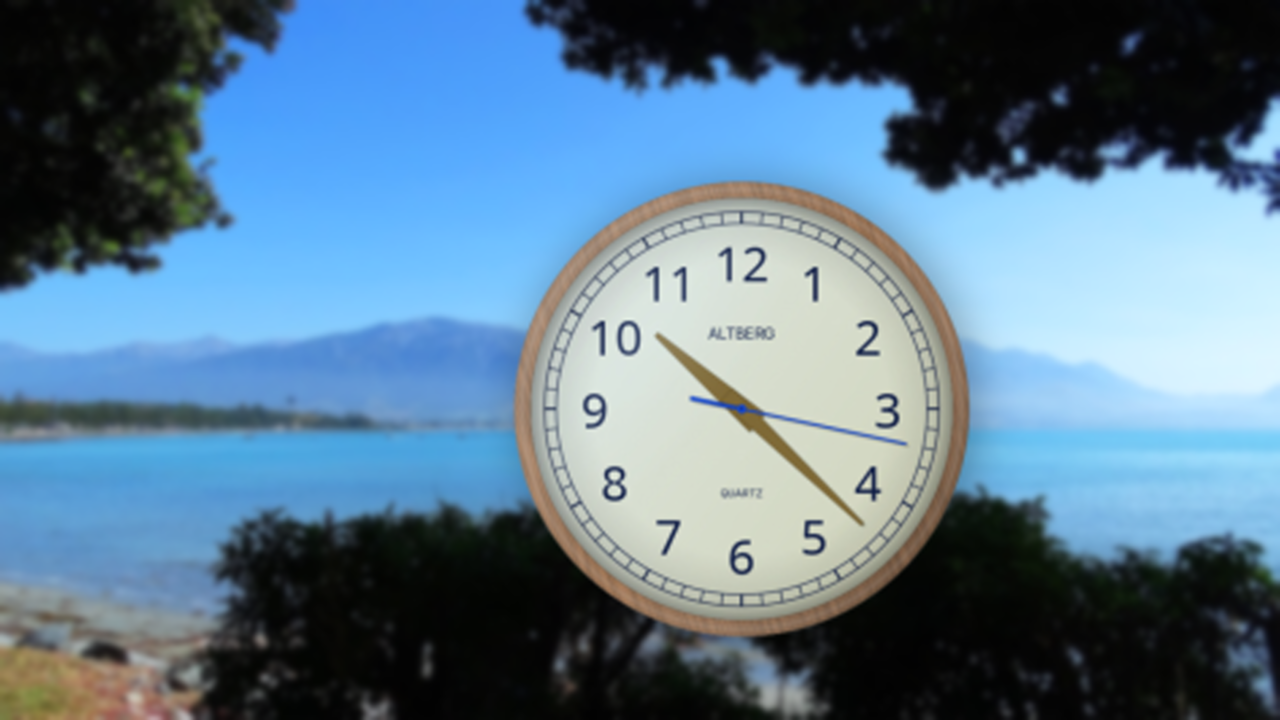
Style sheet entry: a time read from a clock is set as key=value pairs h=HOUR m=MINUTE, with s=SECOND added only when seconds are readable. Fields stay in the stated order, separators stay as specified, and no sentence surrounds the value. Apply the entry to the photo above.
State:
h=10 m=22 s=17
